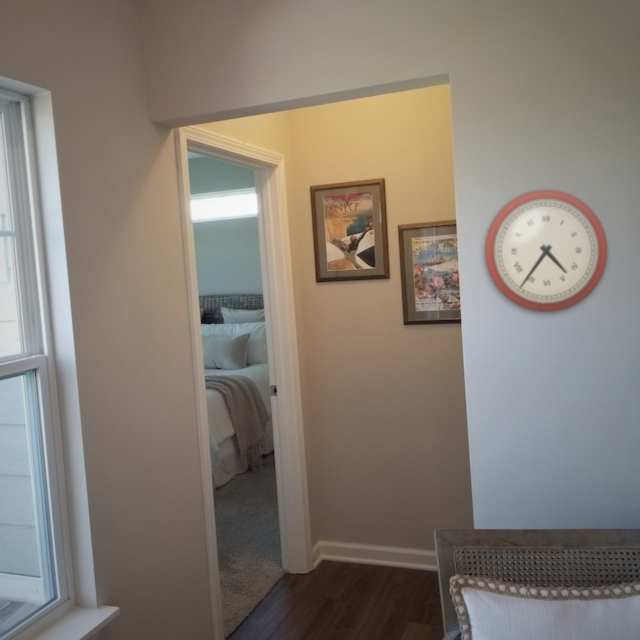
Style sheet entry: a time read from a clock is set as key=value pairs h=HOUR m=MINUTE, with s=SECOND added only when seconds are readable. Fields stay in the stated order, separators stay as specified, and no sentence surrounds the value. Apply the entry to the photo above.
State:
h=4 m=36
